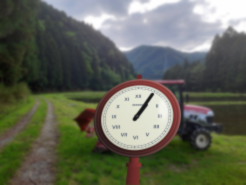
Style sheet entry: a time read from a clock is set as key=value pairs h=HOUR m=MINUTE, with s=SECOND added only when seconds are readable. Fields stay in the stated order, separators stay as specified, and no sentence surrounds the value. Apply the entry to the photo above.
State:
h=1 m=5
